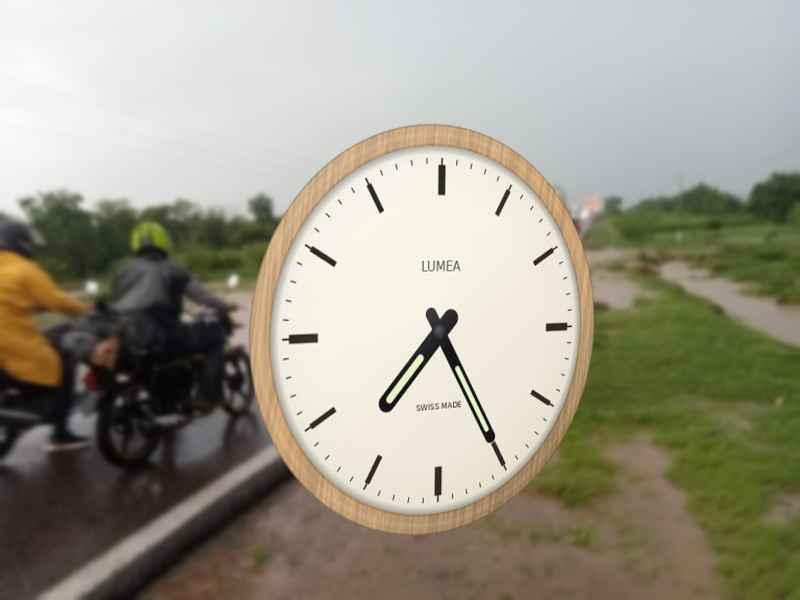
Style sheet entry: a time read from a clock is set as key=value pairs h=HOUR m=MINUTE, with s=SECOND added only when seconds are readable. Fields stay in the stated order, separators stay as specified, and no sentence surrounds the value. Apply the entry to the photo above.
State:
h=7 m=25
